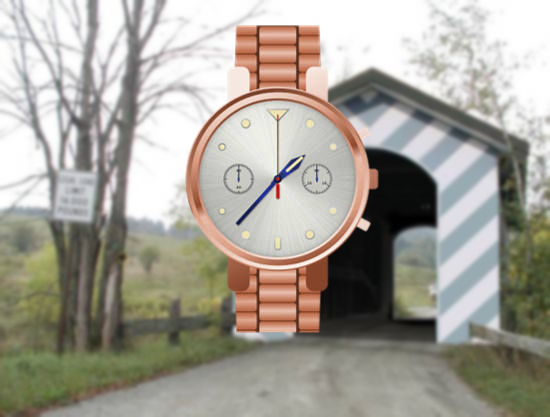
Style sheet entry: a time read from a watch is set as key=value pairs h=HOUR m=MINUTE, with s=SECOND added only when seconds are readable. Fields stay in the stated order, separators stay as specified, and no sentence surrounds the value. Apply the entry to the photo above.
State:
h=1 m=37
